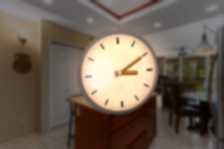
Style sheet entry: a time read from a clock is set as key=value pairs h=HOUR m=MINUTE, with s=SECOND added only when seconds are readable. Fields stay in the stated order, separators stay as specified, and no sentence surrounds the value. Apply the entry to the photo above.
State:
h=3 m=10
